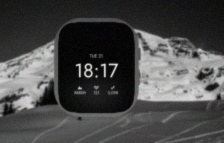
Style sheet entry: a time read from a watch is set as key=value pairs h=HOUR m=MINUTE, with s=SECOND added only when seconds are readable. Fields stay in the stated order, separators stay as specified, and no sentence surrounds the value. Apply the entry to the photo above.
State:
h=18 m=17
